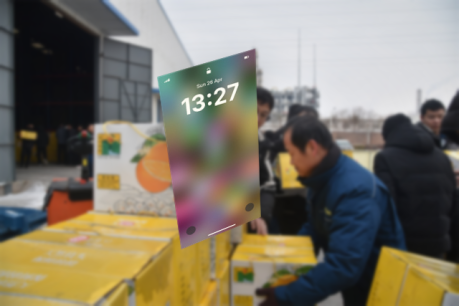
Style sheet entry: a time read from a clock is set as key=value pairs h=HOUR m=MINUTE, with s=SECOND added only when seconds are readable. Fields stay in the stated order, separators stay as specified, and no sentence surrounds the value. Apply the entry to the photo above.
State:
h=13 m=27
